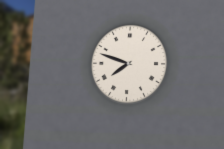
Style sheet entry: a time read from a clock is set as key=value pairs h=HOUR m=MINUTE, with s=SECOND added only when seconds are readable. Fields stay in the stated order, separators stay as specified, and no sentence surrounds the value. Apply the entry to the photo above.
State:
h=7 m=48
